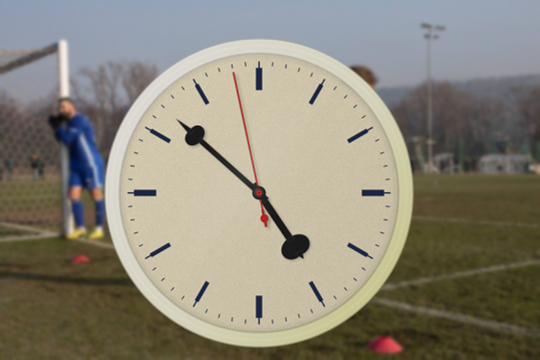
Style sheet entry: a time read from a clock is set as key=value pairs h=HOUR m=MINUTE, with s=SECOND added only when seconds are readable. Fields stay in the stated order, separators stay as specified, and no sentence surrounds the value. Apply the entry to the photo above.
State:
h=4 m=51 s=58
